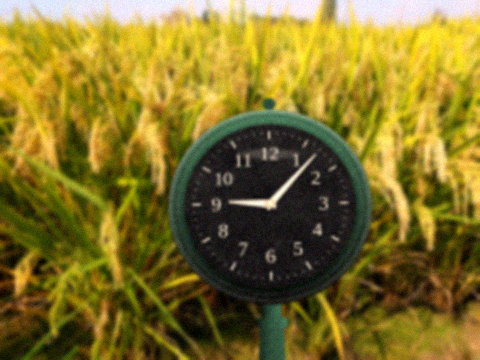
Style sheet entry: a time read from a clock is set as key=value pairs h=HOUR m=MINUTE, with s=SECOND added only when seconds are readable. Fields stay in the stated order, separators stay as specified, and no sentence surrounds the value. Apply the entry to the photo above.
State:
h=9 m=7
